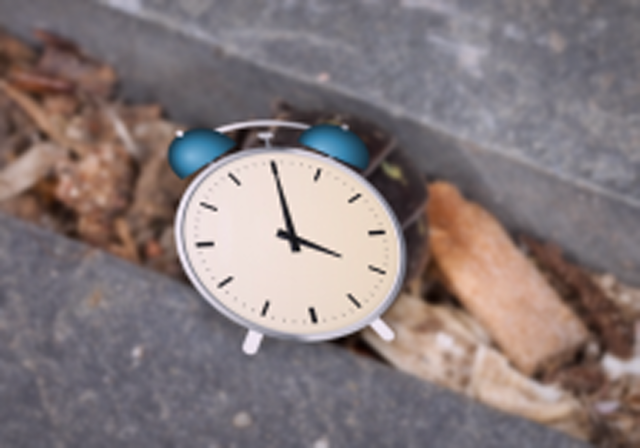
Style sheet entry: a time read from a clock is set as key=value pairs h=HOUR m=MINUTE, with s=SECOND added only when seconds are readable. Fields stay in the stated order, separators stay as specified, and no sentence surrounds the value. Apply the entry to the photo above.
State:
h=4 m=0
